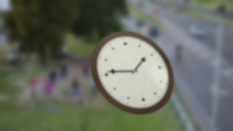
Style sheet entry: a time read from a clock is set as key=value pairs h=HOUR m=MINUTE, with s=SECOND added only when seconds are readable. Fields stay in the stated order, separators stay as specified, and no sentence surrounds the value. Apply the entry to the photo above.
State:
h=1 m=46
